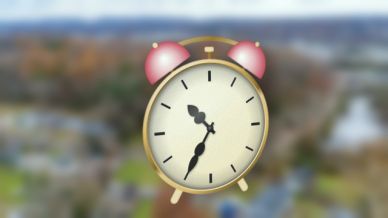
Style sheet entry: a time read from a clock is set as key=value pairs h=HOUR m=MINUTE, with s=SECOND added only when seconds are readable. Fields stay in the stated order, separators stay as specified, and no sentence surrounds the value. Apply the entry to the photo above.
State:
h=10 m=35
